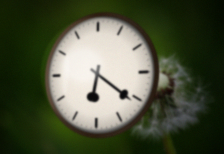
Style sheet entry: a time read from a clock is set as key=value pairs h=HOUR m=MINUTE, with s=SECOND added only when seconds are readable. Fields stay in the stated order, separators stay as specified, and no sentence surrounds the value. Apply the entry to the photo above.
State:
h=6 m=21
